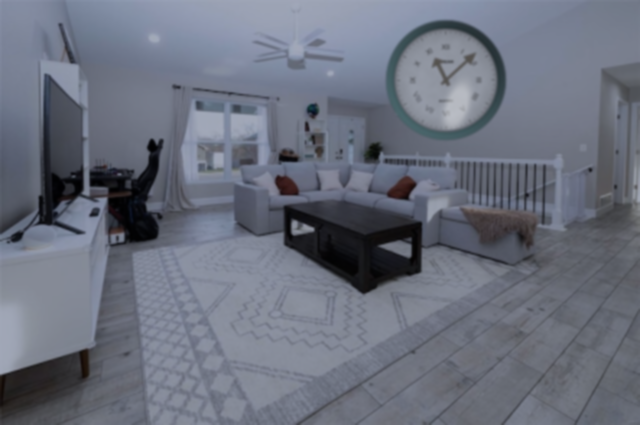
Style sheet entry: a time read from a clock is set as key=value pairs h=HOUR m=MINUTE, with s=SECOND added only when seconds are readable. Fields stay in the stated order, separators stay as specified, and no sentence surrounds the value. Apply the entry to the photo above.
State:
h=11 m=8
